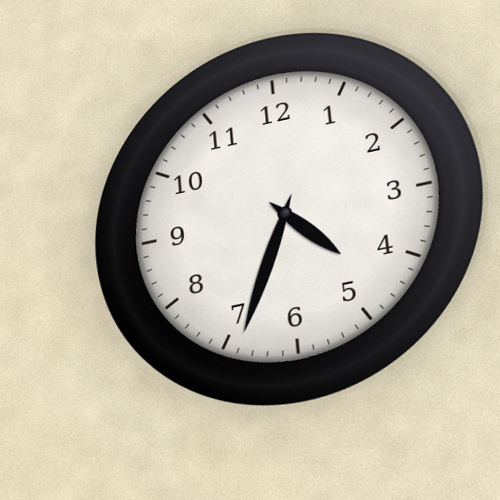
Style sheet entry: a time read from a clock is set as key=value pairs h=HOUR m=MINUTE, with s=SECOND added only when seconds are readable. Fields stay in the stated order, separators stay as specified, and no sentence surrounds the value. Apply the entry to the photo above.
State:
h=4 m=34
